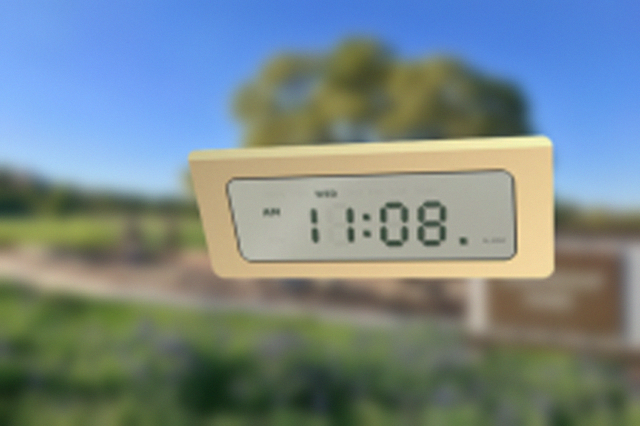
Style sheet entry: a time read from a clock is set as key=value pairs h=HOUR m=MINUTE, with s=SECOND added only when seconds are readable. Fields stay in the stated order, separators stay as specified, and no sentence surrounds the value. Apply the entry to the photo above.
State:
h=11 m=8
